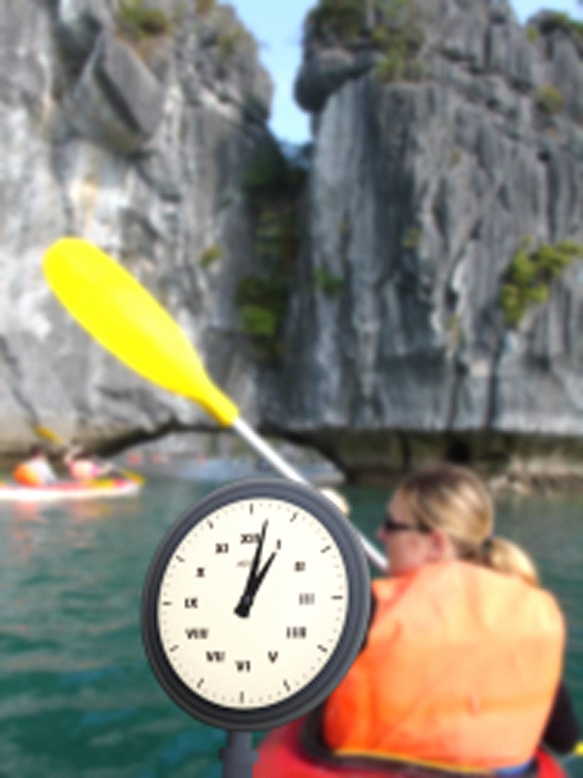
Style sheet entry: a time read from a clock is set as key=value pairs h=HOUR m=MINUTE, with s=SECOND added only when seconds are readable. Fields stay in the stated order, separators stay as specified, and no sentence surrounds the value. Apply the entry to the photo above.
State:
h=1 m=2
